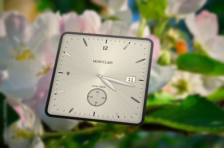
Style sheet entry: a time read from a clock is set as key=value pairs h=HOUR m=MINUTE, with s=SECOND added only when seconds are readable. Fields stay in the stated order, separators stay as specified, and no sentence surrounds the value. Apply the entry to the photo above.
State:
h=4 m=17
